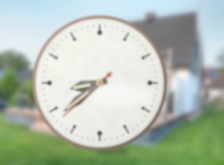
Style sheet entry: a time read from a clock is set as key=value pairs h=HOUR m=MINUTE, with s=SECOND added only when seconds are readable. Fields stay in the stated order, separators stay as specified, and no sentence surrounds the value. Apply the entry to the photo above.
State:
h=8 m=38 s=38
